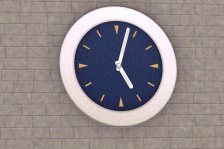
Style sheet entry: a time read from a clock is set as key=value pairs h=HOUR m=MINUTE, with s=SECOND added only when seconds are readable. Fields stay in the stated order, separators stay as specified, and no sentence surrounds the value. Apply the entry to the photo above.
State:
h=5 m=3
